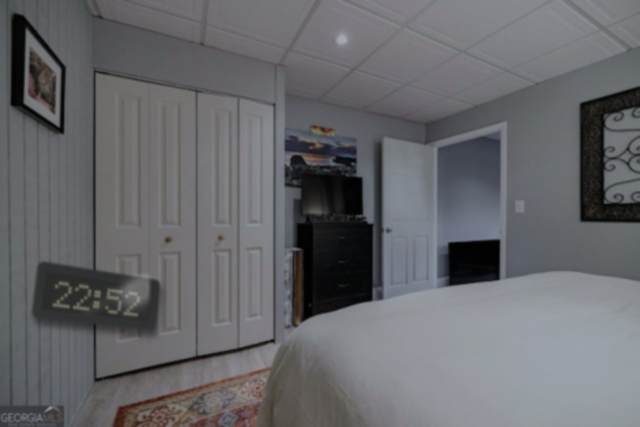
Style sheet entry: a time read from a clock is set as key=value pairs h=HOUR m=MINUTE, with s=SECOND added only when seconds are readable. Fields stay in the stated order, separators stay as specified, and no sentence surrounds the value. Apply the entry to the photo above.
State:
h=22 m=52
